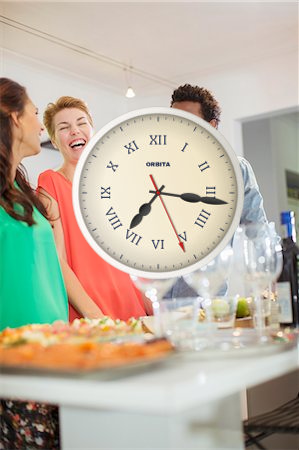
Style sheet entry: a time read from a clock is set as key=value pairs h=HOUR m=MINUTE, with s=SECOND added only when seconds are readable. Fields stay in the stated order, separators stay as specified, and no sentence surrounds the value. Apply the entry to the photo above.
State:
h=7 m=16 s=26
